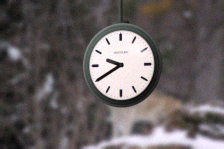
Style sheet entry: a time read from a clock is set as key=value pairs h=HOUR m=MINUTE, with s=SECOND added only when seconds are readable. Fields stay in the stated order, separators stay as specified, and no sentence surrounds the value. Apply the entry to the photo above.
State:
h=9 m=40
